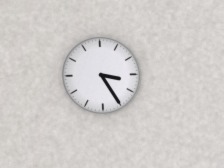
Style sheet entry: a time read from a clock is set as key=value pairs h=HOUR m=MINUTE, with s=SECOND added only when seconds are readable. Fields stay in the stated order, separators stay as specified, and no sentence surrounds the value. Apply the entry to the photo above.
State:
h=3 m=25
